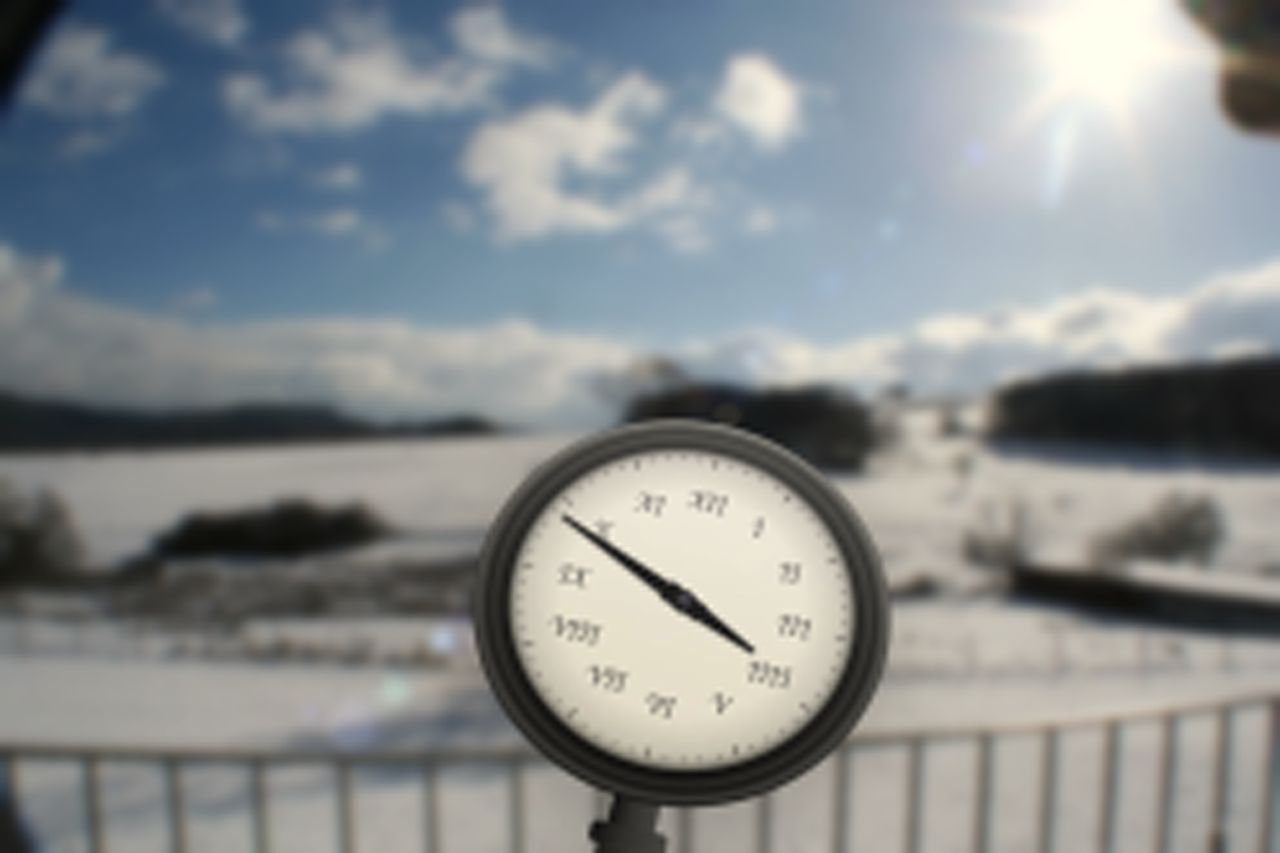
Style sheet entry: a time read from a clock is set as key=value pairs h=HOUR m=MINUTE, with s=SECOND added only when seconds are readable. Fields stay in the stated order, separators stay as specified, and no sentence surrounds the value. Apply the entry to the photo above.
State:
h=3 m=49
